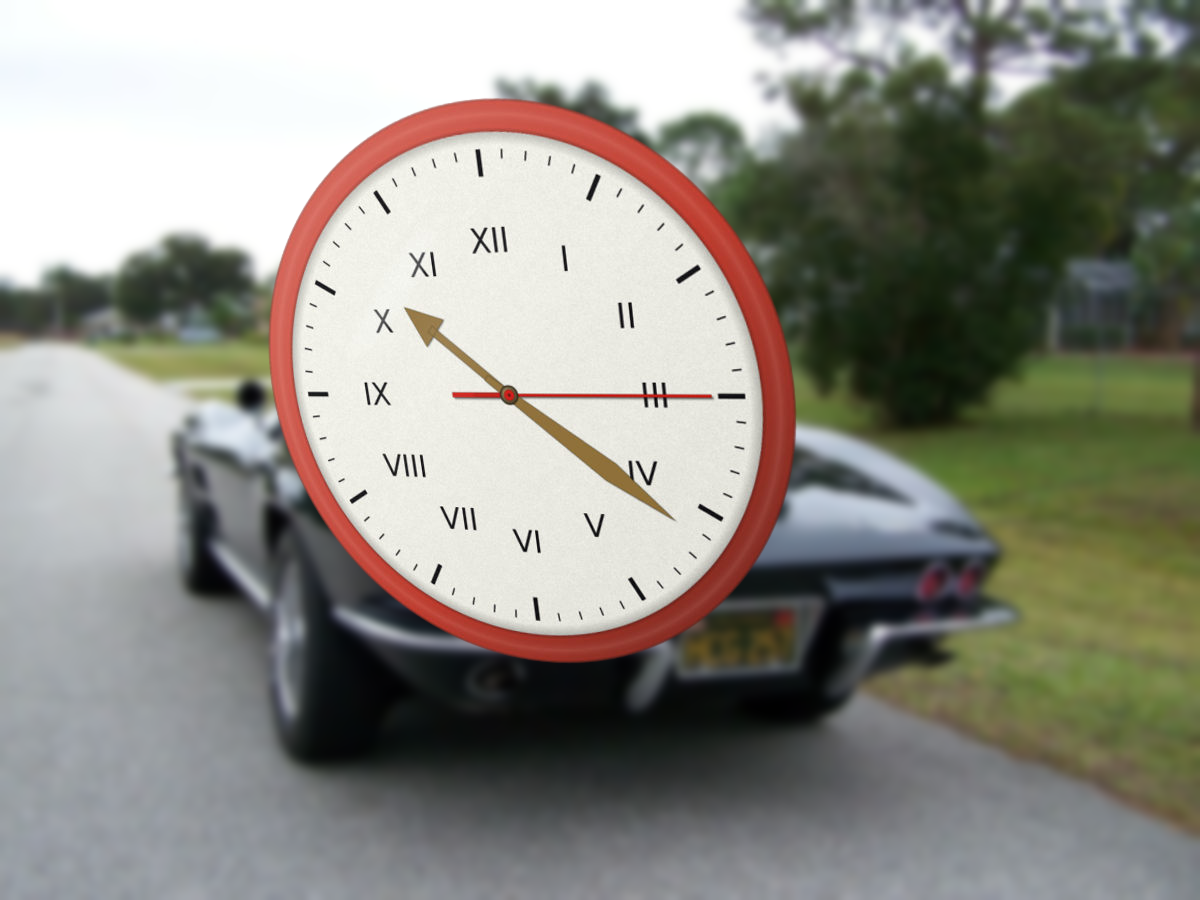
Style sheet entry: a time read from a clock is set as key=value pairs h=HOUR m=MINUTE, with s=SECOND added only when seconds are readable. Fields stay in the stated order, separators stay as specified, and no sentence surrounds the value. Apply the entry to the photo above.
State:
h=10 m=21 s=15
